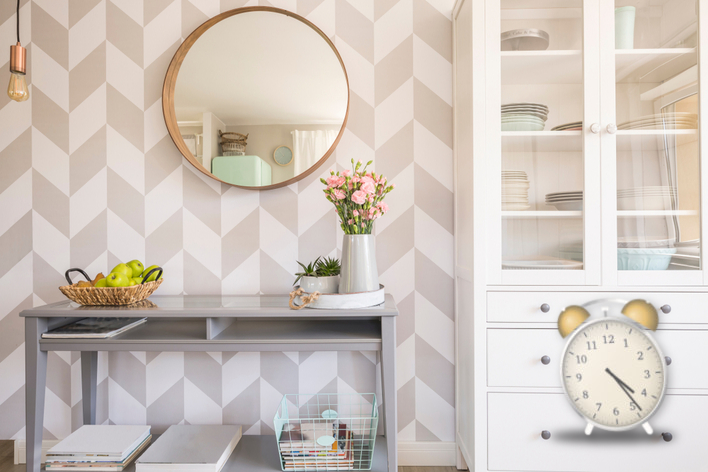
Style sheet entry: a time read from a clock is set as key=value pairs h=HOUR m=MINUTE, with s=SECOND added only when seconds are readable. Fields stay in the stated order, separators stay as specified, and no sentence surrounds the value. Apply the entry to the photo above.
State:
h=4 m=24
